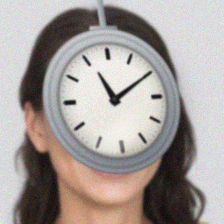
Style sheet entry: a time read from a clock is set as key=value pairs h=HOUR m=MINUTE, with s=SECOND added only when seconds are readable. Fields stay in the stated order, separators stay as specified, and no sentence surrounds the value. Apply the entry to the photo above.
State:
h=11 m=10
